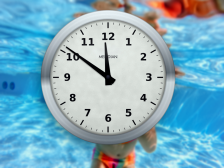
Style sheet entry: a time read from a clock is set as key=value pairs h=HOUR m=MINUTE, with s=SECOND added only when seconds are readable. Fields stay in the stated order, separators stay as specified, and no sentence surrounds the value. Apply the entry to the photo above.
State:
h=11 m=51
